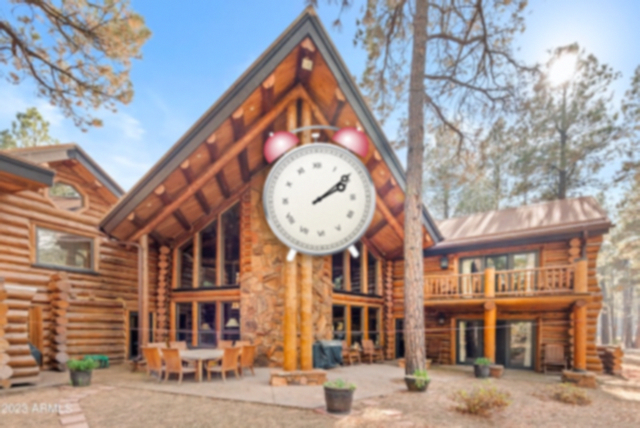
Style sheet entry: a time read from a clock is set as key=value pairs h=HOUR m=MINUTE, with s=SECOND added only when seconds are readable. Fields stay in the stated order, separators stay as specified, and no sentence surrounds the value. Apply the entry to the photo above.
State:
h=2 m=9
